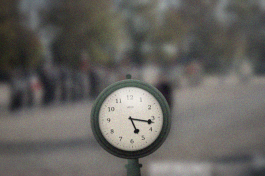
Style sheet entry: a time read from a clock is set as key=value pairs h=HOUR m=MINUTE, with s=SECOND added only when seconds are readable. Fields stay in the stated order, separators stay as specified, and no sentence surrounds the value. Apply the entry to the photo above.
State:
h=5 m=17
